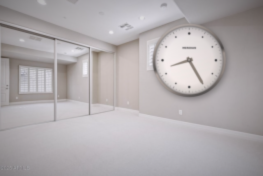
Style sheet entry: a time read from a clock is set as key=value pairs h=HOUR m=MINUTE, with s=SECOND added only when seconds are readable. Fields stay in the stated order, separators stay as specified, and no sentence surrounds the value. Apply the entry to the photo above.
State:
h=8 m=25
